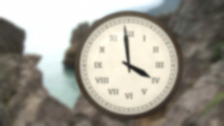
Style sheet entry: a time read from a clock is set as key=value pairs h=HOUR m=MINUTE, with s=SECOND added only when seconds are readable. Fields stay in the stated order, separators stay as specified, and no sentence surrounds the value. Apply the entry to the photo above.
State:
h=3 m=59
